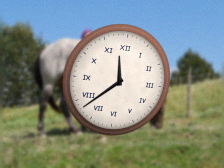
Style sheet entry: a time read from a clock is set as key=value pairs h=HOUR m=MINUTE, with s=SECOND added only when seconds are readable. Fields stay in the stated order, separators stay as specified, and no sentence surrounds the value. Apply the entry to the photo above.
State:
h=11 m=38
